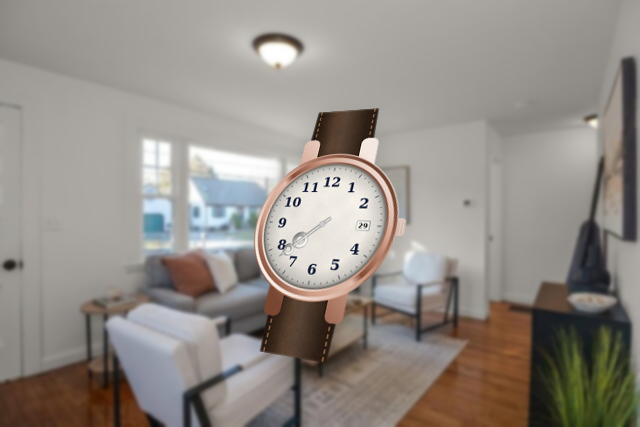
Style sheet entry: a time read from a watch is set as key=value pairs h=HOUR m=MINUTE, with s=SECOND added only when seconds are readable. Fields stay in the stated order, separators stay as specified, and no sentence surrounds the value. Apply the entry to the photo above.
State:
h=7 m=38
